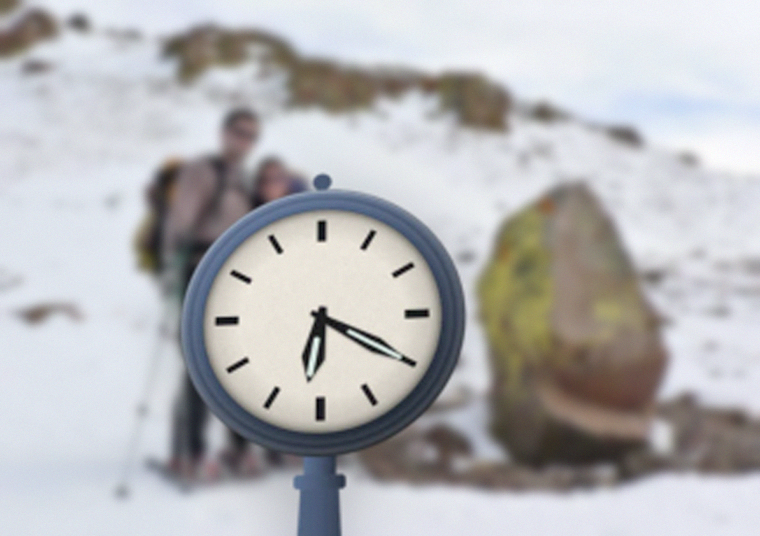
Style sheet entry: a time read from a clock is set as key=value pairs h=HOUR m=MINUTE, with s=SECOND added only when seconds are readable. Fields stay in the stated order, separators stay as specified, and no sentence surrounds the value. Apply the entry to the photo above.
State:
h=6 m=20
